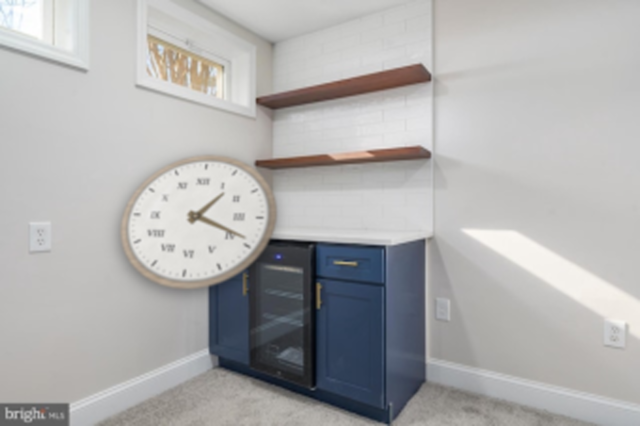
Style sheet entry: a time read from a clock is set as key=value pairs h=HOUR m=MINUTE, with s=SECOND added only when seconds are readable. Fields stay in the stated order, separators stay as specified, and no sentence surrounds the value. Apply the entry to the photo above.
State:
h=1 m=19
